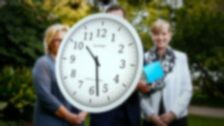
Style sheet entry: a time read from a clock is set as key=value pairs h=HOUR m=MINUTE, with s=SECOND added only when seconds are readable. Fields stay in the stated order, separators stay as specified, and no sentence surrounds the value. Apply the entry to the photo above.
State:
h=10 m=28
